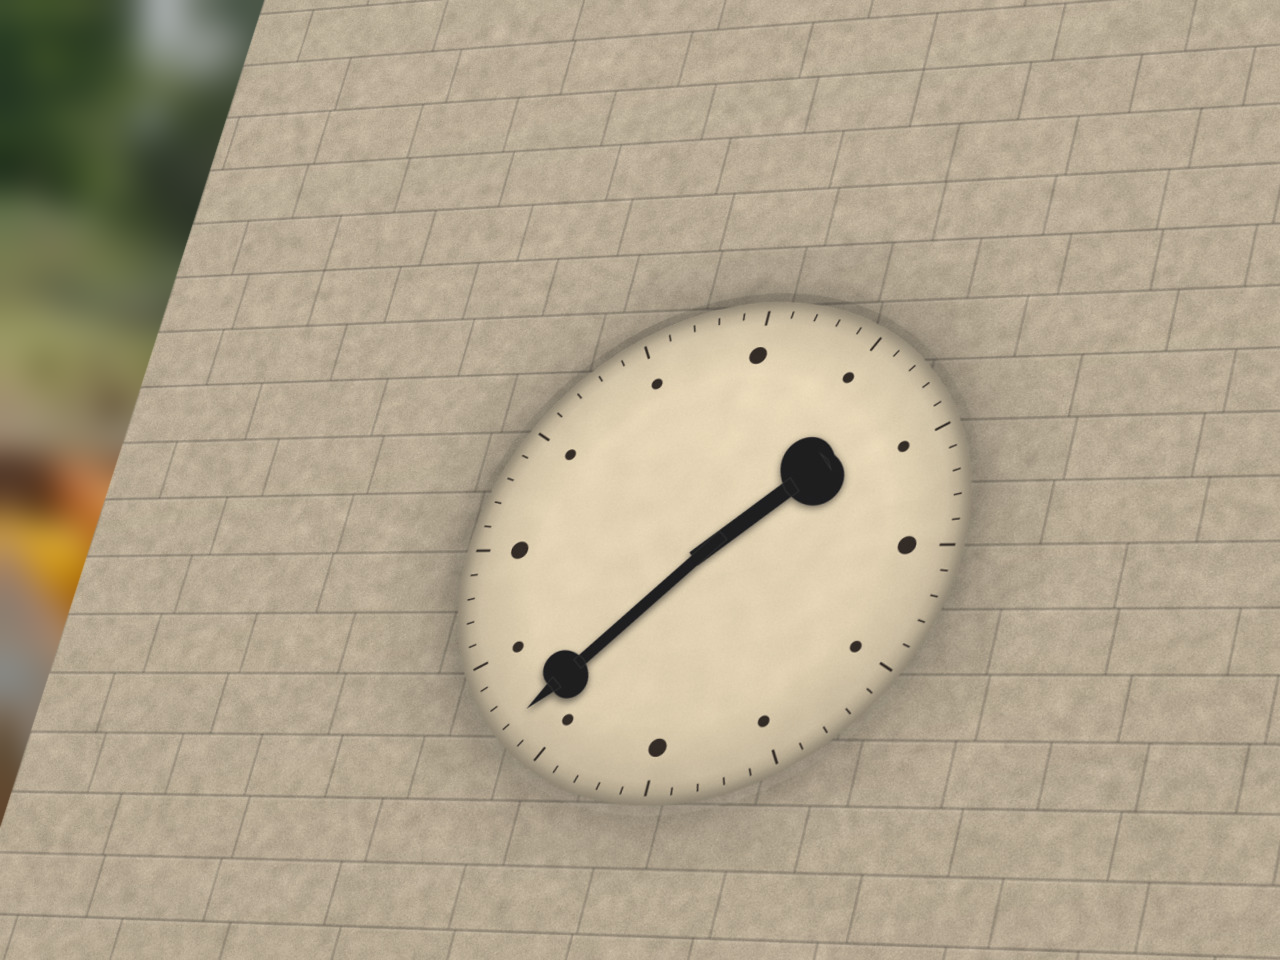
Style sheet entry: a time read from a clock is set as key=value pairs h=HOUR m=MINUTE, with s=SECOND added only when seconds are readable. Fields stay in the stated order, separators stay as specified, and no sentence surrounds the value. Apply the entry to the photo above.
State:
h=1 m=37
